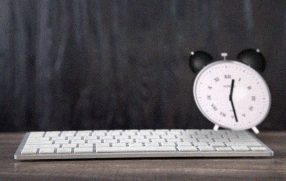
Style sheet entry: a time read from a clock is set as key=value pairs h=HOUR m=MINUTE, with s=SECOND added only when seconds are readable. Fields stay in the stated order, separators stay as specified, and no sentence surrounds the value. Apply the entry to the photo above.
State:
h=12 m=29
